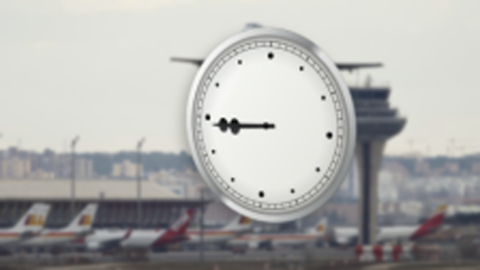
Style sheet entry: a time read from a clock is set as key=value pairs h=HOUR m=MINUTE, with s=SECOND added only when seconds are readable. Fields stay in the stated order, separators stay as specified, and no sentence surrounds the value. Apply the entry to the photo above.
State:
h=8 m=44
